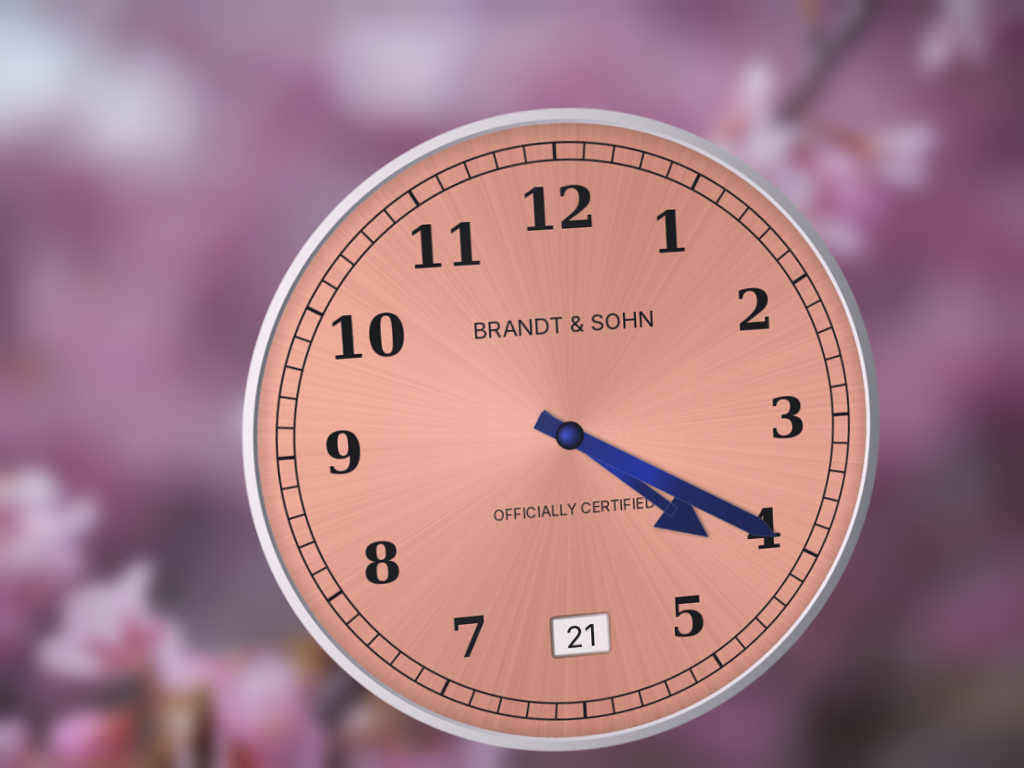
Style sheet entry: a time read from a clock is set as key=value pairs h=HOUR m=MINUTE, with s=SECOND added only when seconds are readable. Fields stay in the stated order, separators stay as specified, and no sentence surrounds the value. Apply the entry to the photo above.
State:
h=4 m=20
